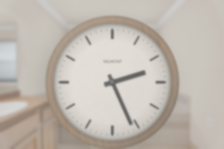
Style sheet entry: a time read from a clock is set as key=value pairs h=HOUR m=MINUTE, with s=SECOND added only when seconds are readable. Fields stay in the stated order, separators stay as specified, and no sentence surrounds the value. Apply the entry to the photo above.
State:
h=2 m=26
